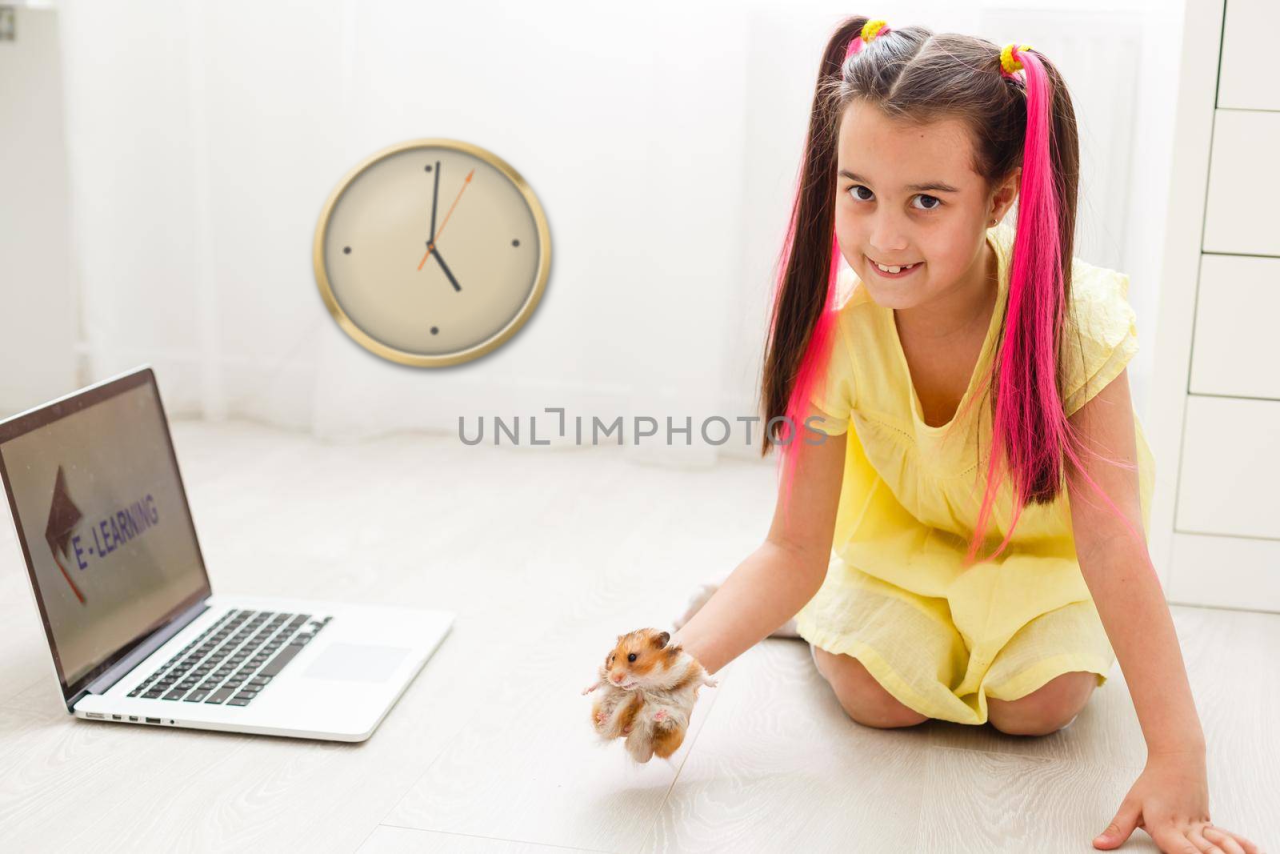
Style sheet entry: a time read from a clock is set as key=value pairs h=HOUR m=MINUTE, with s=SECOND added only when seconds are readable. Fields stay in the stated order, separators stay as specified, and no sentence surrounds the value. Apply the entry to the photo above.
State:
h=5 m=1 s=5
